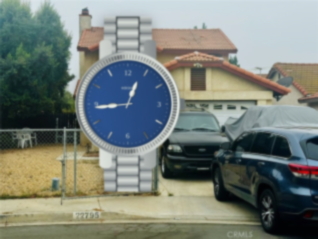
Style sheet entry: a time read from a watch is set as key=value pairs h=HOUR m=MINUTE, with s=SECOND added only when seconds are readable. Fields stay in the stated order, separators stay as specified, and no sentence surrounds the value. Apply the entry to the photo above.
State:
h=12 m=44
